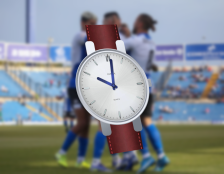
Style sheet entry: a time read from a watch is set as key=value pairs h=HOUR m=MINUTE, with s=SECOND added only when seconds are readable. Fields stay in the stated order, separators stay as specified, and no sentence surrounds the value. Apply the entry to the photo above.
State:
h=10 m=1
